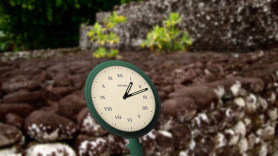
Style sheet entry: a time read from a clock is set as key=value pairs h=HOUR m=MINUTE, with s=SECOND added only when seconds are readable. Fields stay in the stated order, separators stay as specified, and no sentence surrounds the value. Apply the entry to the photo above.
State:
h=1 m=12
